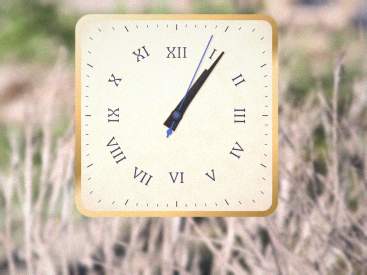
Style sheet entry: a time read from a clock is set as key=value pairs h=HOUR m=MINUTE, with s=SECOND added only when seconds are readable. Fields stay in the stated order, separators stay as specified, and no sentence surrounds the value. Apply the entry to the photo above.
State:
h=1 m=6 s=4
